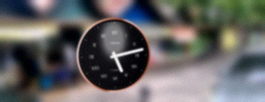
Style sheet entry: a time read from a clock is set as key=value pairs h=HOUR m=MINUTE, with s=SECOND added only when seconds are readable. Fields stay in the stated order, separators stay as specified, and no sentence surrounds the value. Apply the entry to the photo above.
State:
h=5 m=13
